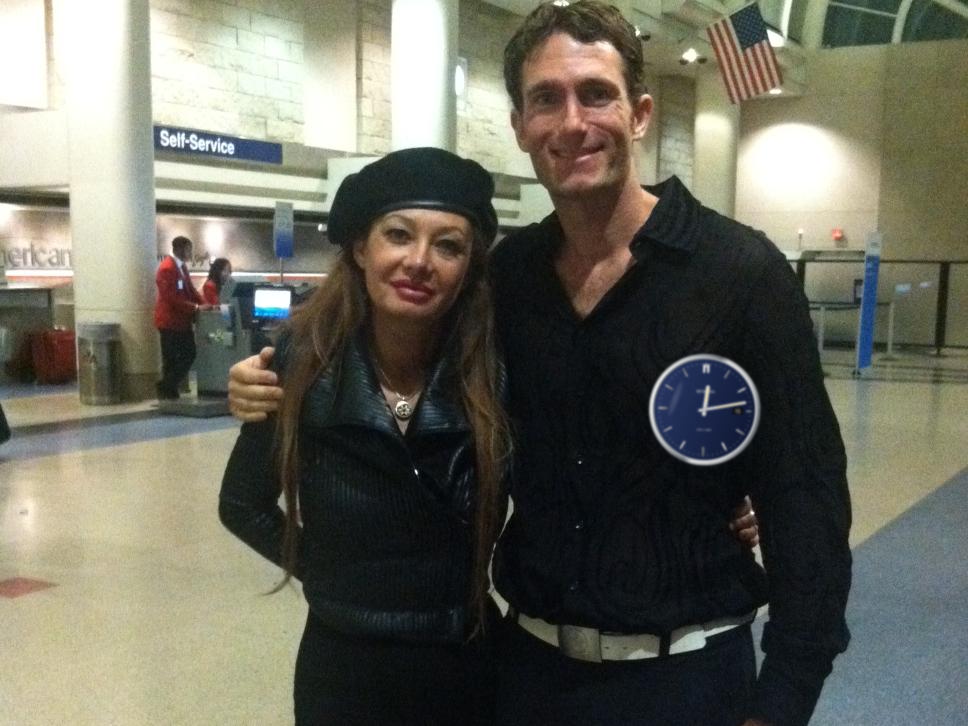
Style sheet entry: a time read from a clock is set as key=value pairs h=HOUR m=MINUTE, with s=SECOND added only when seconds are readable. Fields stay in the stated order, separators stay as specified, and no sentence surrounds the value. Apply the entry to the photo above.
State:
h=12 m=13
